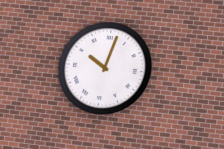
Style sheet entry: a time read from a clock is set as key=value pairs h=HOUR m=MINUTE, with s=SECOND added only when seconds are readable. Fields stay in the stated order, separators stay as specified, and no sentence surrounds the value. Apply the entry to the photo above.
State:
h=10 m=2
